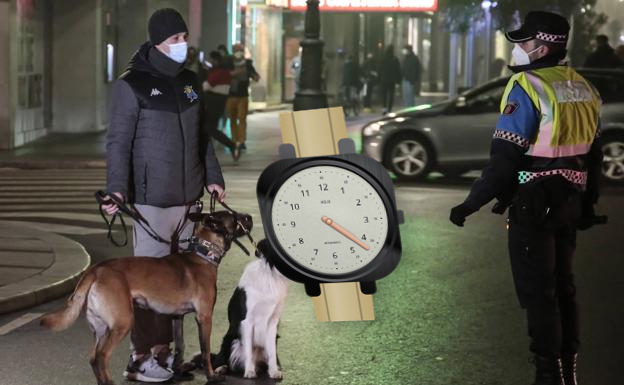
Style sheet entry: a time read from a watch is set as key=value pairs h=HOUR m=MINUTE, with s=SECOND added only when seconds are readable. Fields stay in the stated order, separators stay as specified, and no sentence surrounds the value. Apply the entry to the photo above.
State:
h=4 m=22
